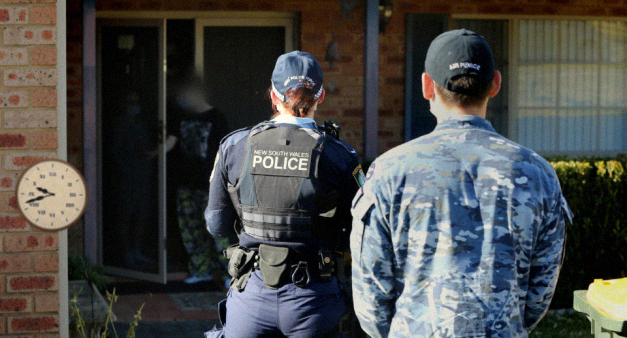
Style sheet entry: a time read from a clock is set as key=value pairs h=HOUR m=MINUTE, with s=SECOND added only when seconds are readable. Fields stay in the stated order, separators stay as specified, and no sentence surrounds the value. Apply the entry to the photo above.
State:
h=9 m=42
